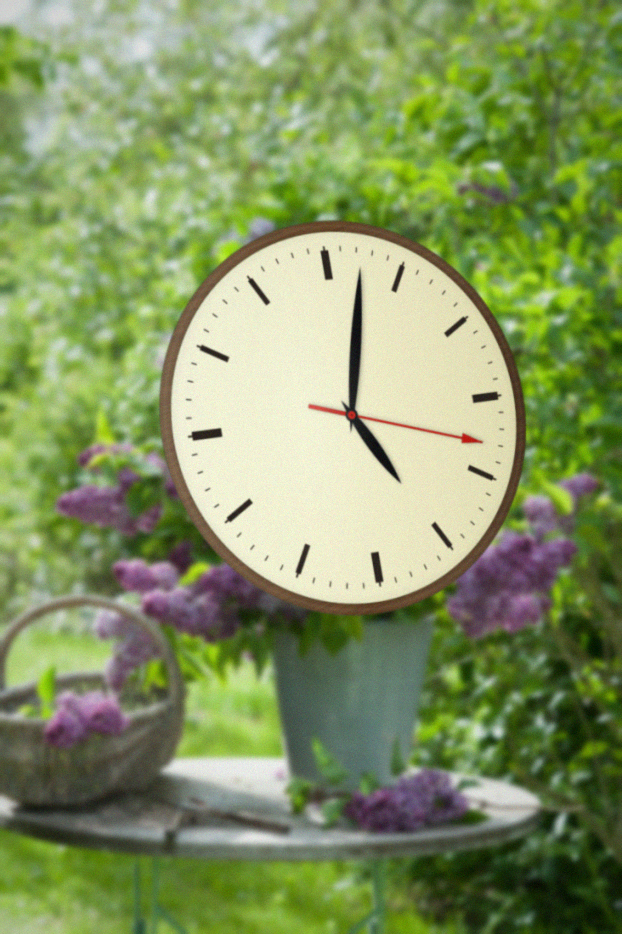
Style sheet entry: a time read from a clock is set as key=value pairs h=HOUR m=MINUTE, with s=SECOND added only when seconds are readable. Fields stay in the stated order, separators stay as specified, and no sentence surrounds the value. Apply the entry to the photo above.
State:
h=5 m=2 s=18
